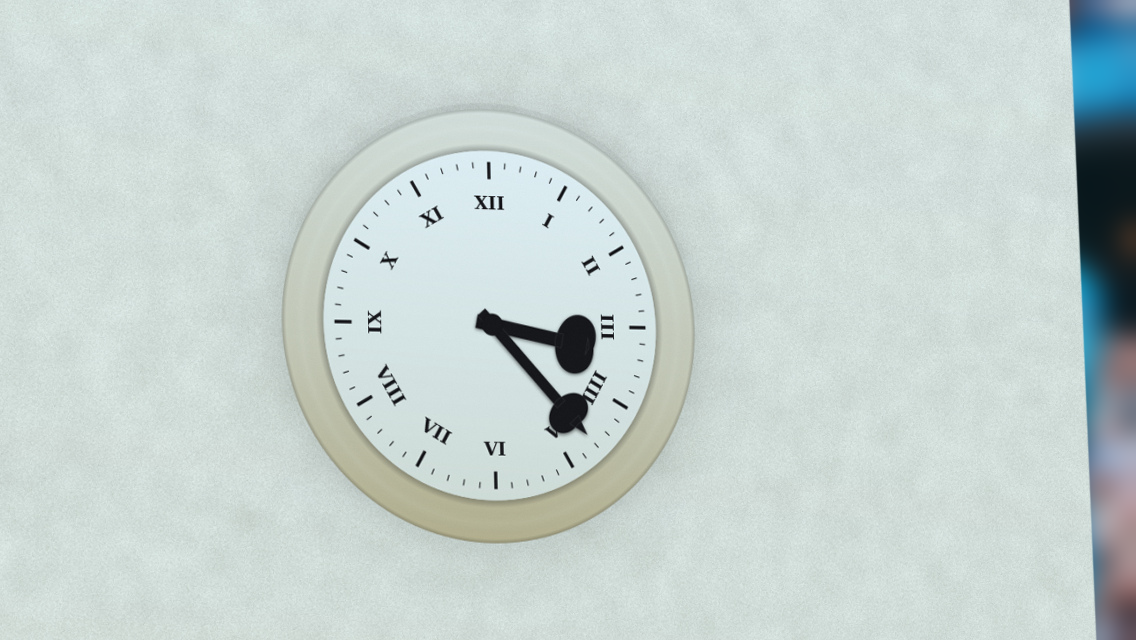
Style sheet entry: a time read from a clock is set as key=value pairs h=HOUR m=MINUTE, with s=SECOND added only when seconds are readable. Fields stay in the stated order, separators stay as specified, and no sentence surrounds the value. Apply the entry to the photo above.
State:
h=3 m=23
